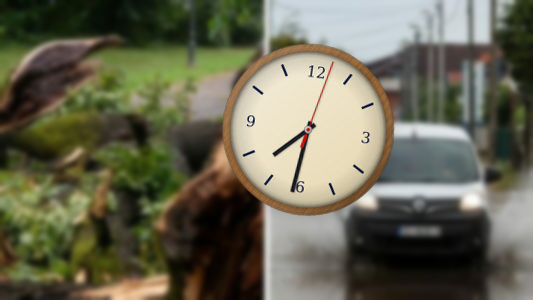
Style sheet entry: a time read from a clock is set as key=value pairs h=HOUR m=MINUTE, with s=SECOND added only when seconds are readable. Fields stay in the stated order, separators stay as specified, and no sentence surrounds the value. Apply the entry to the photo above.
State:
h=7 m=31 s=2
